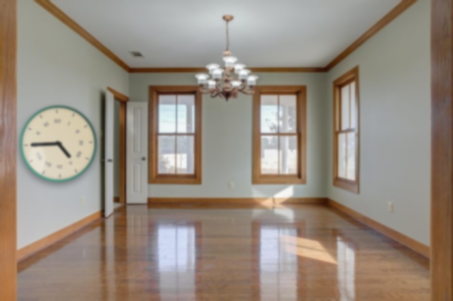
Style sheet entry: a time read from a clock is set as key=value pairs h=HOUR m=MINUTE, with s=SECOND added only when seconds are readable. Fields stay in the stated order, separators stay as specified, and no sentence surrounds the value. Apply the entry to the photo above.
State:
h=4 m=45
